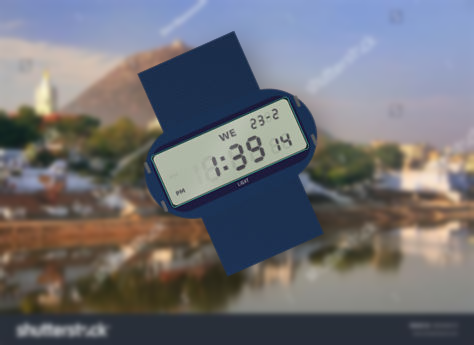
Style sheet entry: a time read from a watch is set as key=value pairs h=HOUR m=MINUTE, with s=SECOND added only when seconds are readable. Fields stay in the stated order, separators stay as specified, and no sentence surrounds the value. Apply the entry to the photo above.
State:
h=1 m=39 s=14
